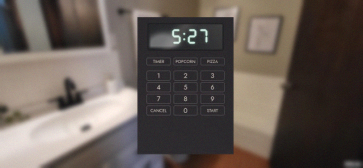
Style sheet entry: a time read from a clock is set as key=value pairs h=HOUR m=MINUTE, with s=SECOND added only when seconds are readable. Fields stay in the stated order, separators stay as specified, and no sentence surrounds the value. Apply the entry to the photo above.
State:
h=5 m=27
